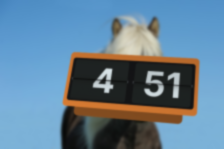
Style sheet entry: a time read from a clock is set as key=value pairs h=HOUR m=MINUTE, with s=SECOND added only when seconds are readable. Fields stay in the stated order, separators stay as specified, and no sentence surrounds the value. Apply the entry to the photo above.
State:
h=4 m=51
